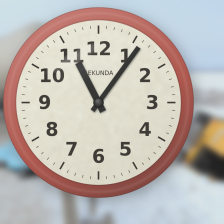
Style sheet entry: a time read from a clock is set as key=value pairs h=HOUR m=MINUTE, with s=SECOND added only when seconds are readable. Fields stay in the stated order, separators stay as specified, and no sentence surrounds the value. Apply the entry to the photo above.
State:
h=11 m=6
